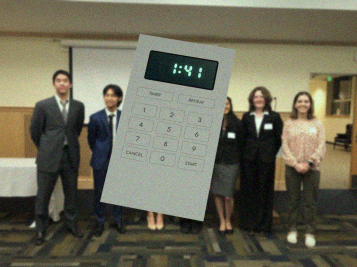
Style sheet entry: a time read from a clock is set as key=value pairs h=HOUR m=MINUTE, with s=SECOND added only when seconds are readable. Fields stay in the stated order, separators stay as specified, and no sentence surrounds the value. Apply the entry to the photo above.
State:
h=1 m=41
